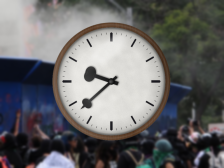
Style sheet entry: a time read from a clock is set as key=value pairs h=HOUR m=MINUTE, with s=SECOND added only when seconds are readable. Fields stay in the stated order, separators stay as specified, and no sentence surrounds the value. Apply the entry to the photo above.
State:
h=9 m=38
